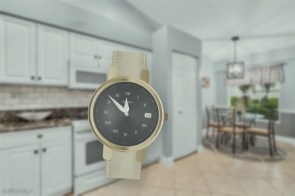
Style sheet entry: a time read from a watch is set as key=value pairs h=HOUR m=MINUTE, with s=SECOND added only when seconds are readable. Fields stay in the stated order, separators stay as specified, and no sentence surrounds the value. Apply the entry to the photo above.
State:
h=11 m=52
